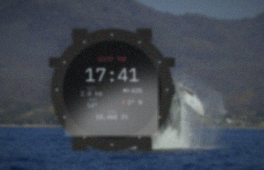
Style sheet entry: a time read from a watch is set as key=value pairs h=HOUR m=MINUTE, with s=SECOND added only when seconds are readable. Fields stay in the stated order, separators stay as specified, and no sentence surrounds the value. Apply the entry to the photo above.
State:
h=17 m=41
